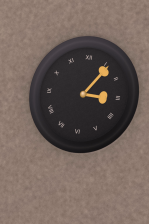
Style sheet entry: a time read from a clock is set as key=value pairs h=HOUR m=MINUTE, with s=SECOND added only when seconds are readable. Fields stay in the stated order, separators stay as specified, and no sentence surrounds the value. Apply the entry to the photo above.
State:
h=3 m=6
